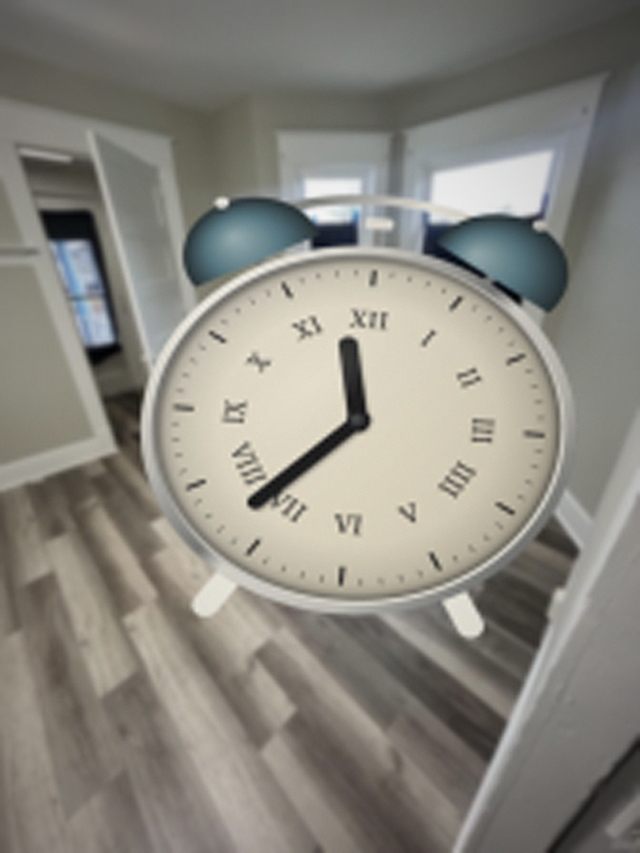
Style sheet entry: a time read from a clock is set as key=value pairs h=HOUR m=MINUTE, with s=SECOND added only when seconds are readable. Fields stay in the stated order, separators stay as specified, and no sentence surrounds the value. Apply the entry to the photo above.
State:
h=11 m=37
